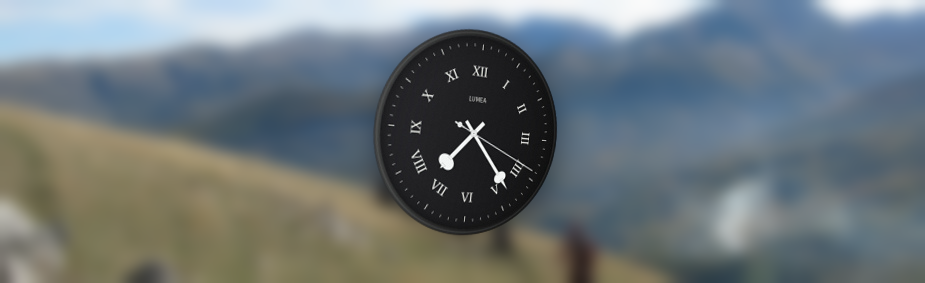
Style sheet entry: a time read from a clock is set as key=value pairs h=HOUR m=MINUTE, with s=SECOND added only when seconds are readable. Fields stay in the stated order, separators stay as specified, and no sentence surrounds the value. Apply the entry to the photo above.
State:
h=7 m=23 s=19
